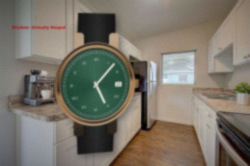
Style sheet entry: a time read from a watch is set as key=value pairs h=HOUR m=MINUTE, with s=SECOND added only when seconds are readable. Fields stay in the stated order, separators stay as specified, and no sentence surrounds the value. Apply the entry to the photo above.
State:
h=5 m=7
